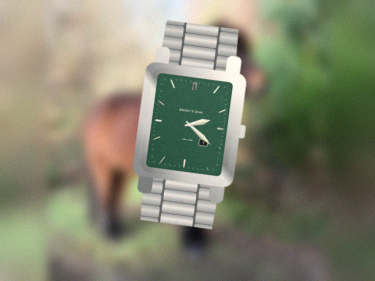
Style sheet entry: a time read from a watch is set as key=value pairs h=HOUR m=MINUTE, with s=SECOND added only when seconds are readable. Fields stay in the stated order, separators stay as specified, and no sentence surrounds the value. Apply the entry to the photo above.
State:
h=2 m=21
